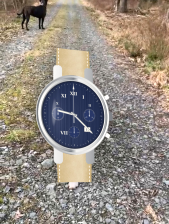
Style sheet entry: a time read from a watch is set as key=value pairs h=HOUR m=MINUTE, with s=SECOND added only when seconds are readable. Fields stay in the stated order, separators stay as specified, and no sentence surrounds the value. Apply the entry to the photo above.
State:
h=9 m=22
